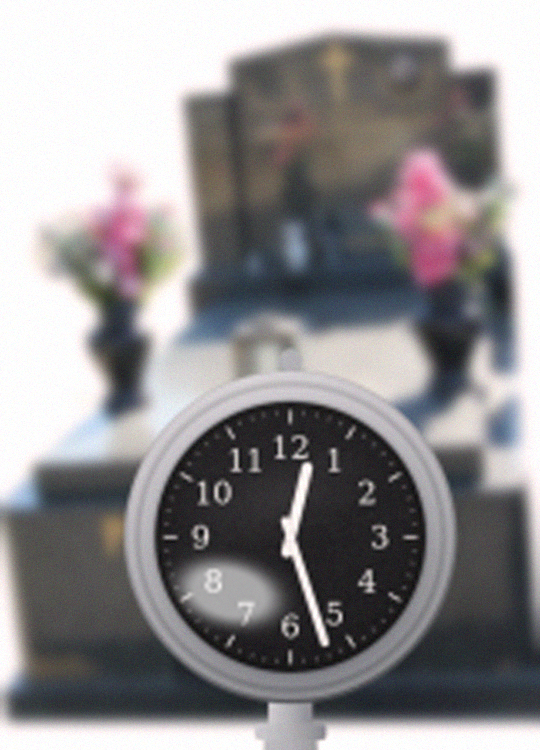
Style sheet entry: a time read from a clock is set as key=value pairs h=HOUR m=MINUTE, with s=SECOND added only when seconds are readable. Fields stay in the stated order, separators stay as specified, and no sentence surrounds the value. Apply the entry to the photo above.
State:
h=12 m=27
